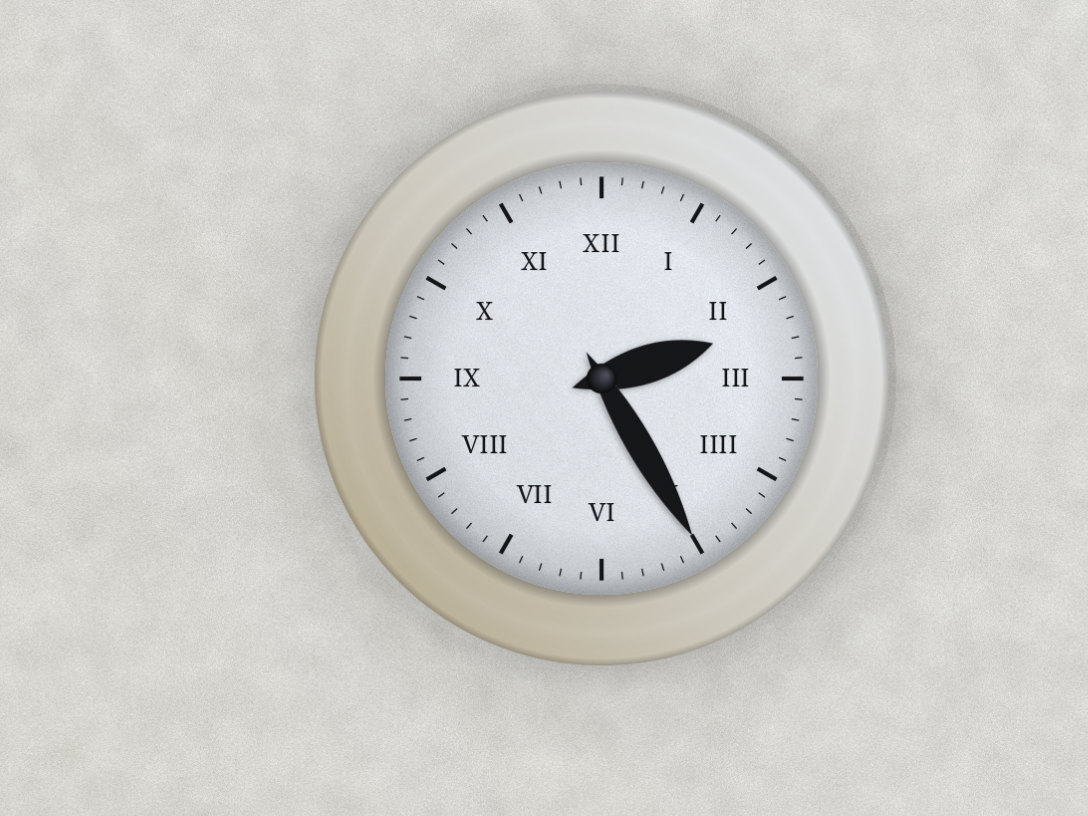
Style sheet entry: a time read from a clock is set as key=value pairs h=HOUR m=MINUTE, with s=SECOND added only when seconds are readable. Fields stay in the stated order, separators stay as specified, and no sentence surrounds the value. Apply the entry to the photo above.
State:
h=2 m=25
